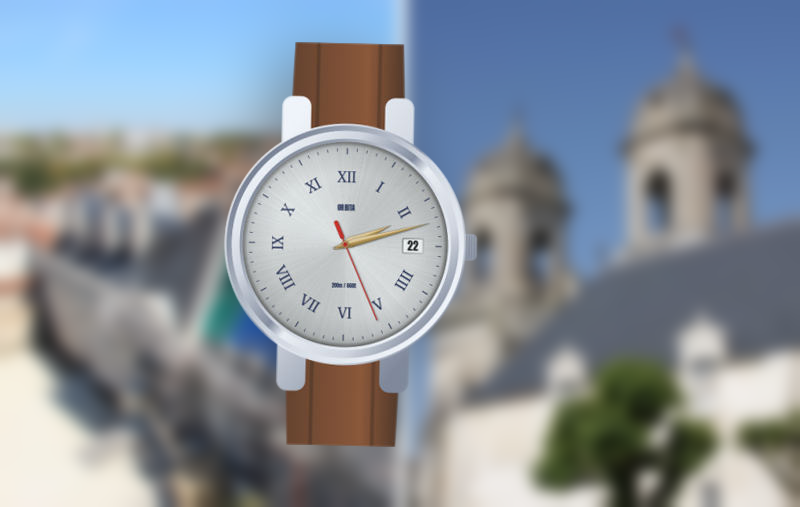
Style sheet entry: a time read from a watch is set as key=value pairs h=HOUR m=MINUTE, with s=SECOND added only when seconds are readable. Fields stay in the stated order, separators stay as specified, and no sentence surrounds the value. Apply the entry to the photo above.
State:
h=2 m=12 s=26
